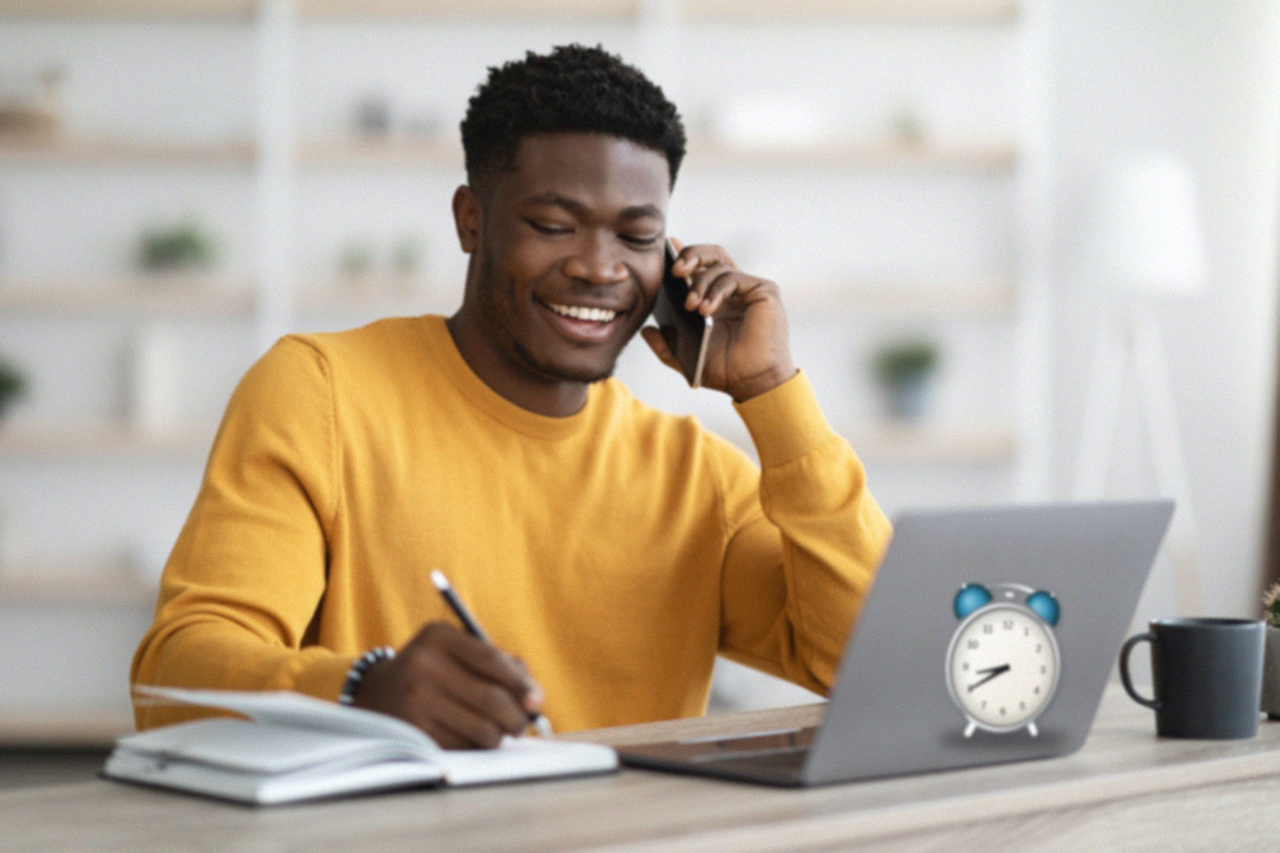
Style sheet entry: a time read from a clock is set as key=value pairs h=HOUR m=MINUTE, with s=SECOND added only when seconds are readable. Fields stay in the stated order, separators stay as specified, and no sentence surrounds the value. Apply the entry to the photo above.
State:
h=8 m=40
